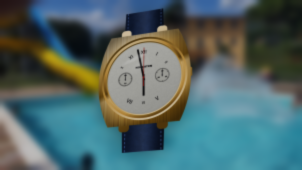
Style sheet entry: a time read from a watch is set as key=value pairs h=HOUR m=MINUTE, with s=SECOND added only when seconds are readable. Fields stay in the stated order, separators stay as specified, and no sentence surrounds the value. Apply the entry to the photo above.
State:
h=5 m=58
